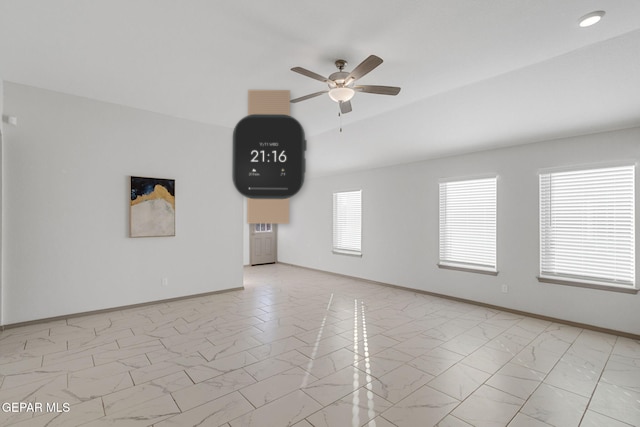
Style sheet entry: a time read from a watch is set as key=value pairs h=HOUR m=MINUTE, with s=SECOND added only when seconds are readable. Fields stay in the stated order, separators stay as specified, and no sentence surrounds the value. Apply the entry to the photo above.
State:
h=21 m=16
